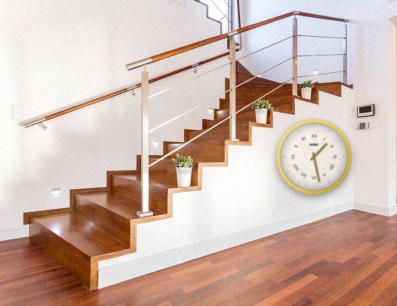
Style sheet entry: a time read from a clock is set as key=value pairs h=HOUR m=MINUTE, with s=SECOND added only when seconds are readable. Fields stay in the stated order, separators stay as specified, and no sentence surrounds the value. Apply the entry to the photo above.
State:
h=1 m=28
